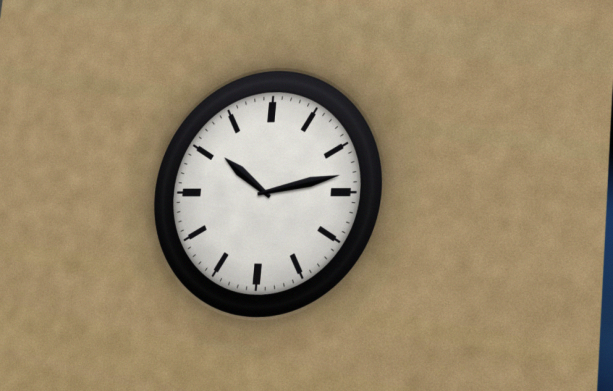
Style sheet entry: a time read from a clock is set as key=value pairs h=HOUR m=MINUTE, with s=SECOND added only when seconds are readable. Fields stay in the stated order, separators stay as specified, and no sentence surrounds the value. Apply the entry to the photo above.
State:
h=10 m=13
